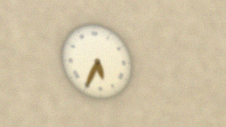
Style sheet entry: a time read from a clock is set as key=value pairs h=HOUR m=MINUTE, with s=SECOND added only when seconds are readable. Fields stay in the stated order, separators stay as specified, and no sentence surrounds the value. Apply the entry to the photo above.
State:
h=5 m=35
